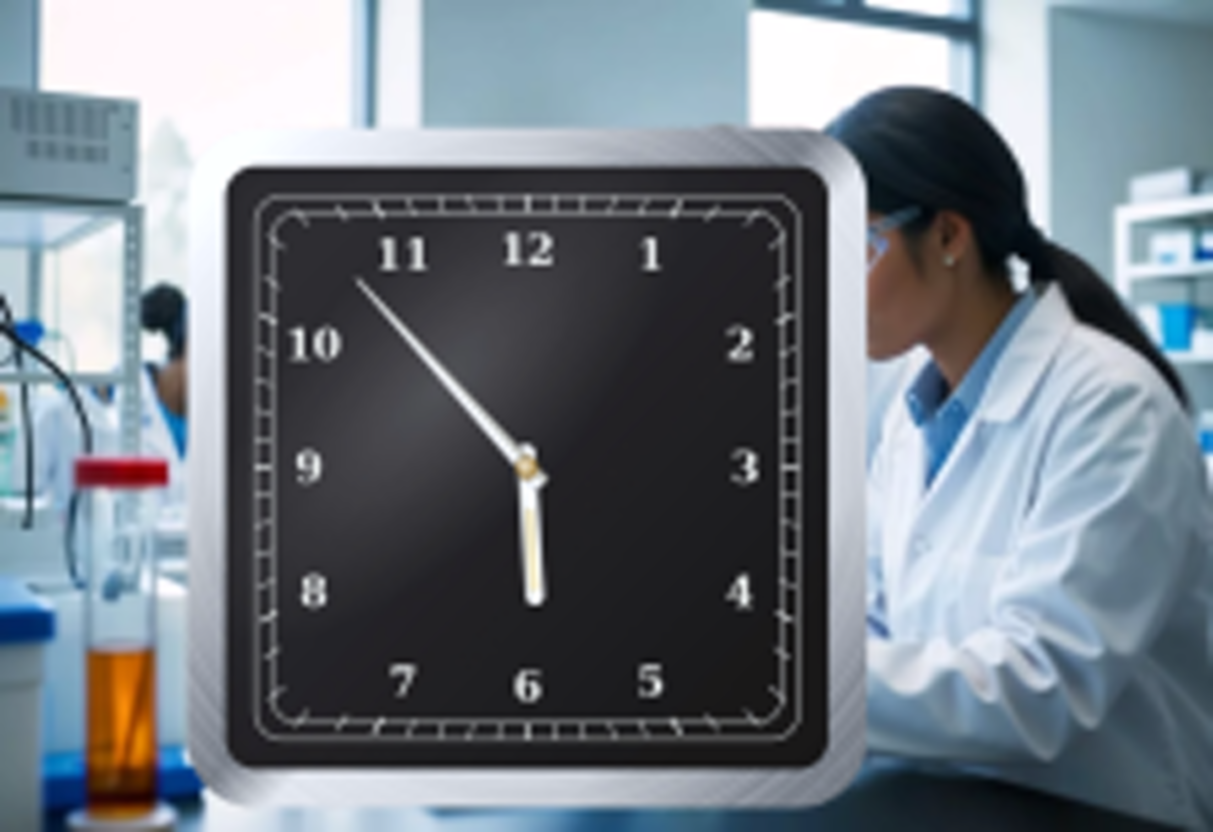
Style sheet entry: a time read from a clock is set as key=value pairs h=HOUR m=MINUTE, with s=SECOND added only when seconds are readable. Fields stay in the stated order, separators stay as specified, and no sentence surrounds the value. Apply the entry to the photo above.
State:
h=5 m=53
